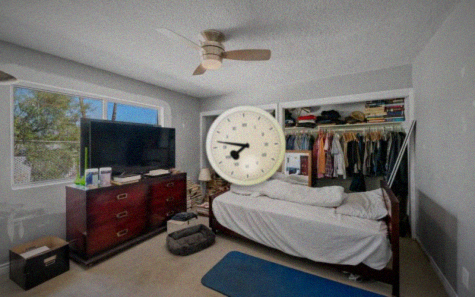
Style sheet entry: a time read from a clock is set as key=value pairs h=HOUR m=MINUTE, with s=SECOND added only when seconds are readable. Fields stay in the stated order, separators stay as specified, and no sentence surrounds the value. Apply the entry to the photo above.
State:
h=7 m=47
